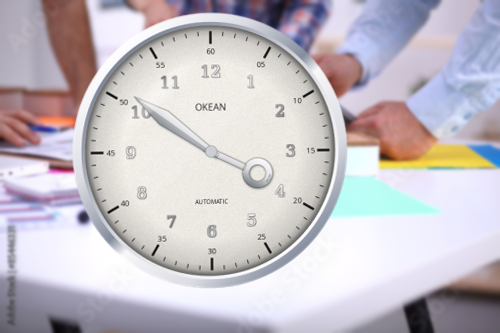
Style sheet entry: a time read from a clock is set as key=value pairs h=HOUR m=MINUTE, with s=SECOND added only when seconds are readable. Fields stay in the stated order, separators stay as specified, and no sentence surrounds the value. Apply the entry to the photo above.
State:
h=3 m=51
